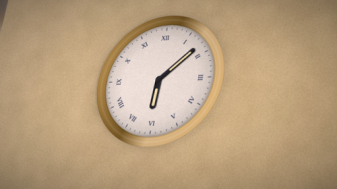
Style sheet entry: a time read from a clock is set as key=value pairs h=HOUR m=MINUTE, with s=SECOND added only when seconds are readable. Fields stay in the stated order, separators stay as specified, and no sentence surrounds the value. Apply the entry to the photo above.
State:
h=6 m=8
